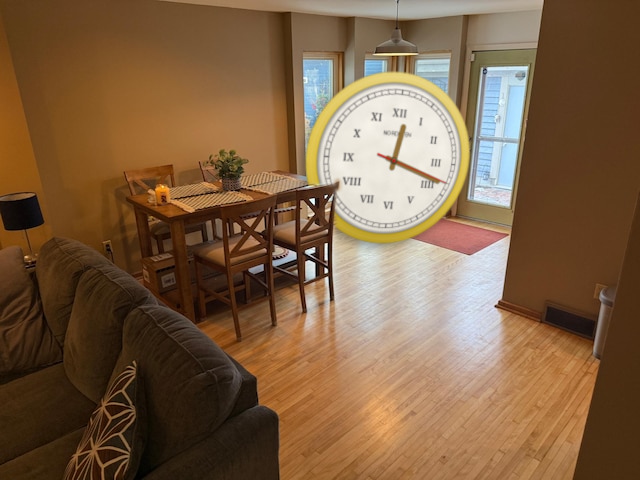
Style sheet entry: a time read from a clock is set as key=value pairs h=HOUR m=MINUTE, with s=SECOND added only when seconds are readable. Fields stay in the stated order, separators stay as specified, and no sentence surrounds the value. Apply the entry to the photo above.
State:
h=12 m=18 s=18
